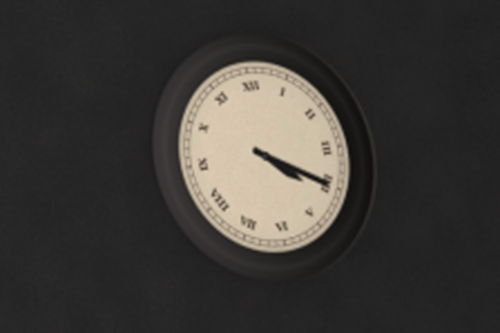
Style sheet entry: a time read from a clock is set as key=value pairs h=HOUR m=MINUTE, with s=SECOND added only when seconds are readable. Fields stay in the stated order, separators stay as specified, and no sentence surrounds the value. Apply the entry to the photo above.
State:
h=4 m=20
